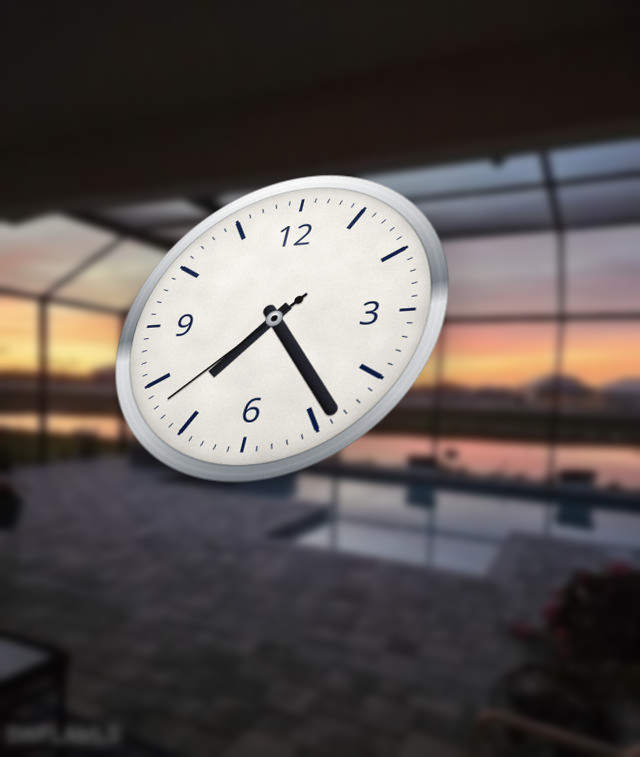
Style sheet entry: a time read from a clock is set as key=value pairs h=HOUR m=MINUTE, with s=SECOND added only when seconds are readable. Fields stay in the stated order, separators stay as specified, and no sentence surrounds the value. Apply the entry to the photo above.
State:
h=7 m=23 s=38
